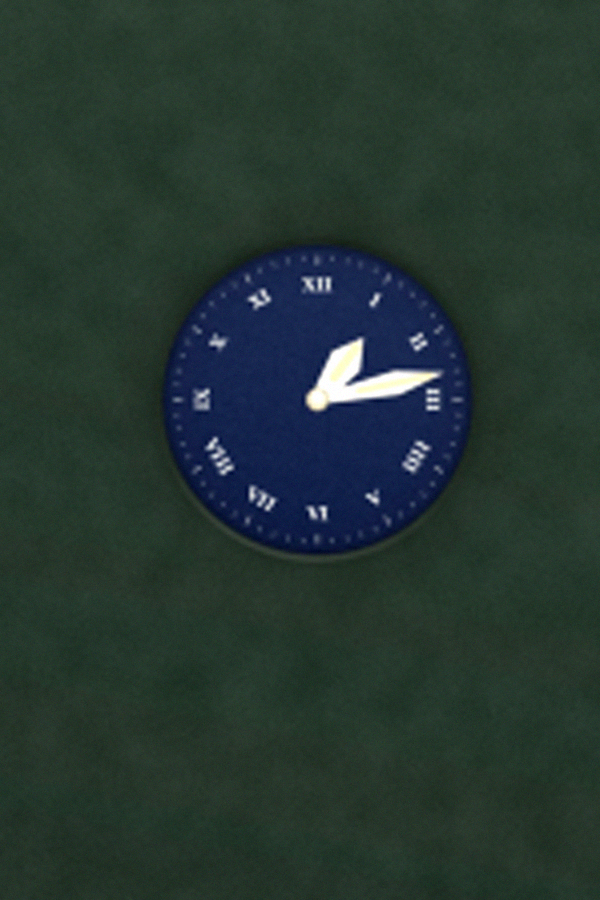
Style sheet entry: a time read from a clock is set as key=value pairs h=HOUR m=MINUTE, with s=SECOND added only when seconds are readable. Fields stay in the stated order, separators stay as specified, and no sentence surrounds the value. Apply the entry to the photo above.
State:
h=1 m=13
